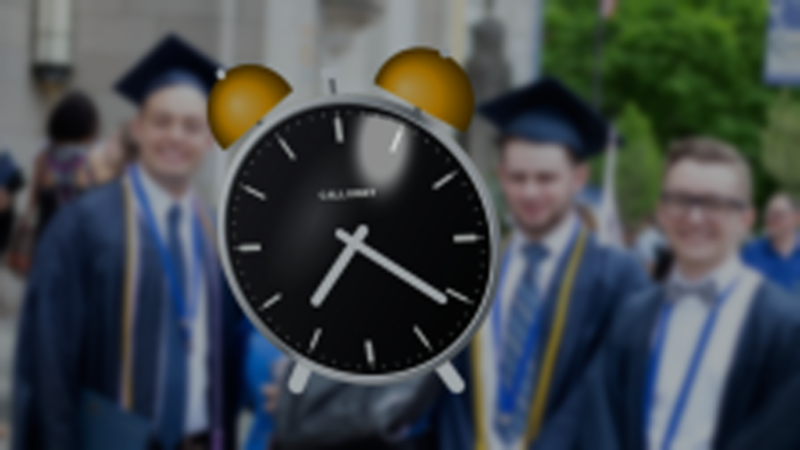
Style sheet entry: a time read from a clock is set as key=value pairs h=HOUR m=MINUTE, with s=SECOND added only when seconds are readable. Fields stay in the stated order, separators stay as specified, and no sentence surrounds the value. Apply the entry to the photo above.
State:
h=7 m=21
